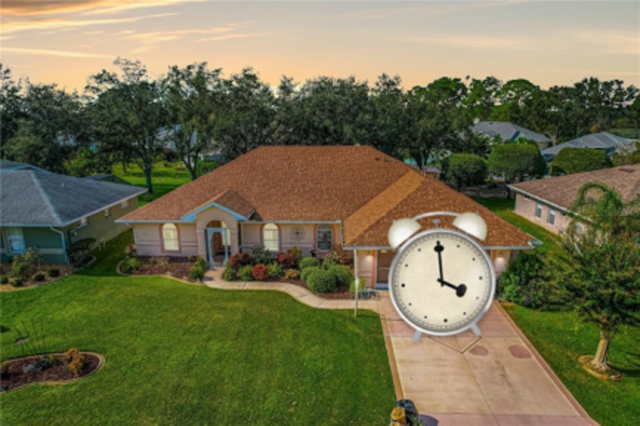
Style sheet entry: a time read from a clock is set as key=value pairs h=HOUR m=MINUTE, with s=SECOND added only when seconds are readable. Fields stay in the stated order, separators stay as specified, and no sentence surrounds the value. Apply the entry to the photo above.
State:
h=4 m=0
